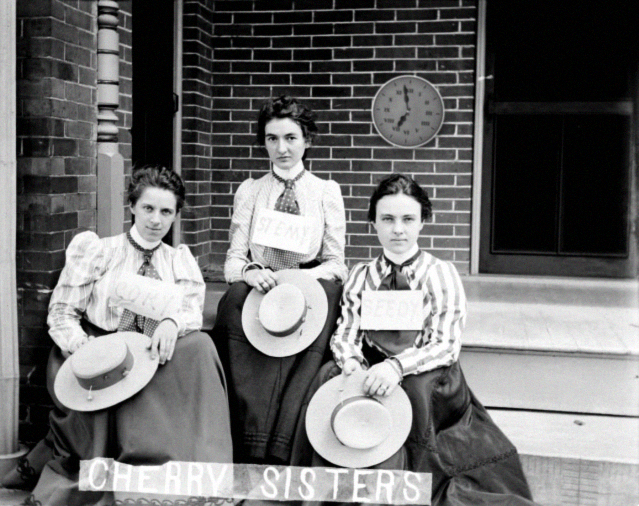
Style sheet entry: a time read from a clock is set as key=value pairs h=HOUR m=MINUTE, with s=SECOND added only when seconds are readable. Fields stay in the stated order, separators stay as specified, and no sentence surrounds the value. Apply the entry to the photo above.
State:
h=6 m=58
